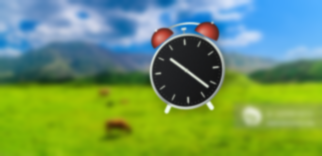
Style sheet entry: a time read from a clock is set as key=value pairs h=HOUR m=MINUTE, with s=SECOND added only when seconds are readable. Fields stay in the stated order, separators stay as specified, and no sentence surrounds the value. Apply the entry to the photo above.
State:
h=10 m=22
